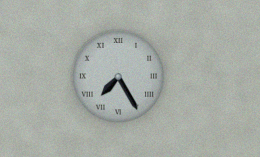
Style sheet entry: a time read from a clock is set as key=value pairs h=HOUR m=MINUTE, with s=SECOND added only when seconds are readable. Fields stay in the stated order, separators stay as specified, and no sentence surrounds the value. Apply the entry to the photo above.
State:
h=7 m=25
